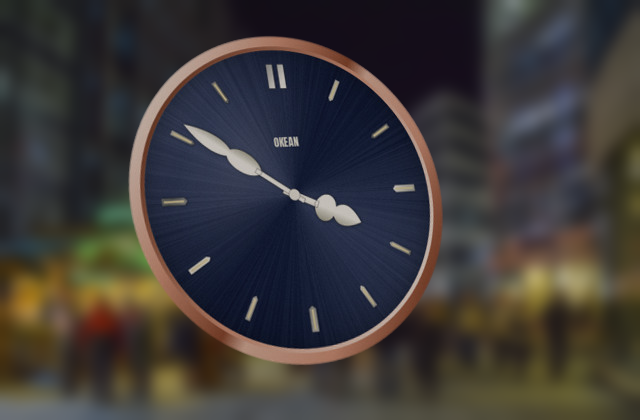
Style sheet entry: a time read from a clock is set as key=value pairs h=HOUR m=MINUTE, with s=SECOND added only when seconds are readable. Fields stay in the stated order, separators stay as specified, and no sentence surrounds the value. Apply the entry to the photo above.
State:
h=3 m=51
